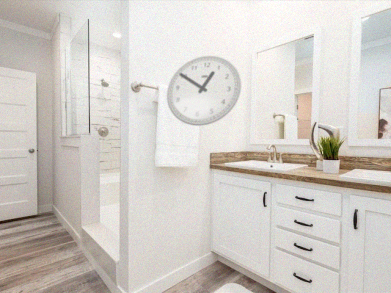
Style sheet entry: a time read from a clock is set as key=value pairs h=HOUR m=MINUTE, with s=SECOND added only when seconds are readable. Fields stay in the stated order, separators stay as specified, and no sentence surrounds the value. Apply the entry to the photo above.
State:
h=12 m=50
